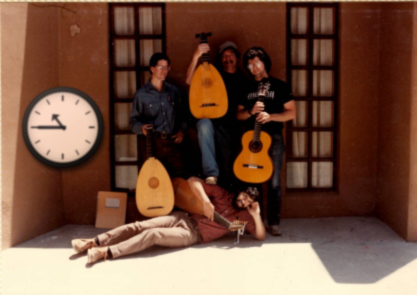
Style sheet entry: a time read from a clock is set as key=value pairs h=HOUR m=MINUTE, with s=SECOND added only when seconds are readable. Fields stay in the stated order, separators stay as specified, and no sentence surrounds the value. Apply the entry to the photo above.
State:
h=10 m=45
